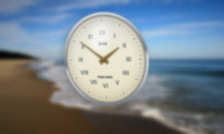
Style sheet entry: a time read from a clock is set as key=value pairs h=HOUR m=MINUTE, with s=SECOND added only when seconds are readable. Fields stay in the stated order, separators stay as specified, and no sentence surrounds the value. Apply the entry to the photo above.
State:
h=1 m=51
